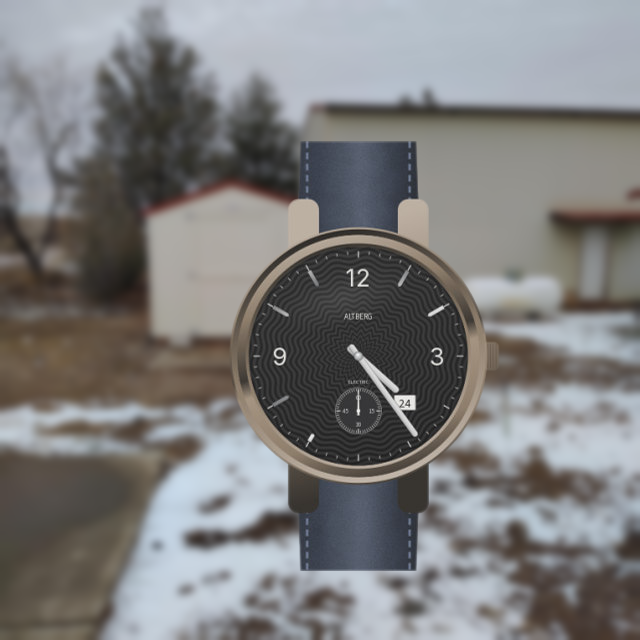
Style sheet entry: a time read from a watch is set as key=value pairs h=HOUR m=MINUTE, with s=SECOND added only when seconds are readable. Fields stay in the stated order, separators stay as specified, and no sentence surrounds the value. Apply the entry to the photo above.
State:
h=4 m=24
